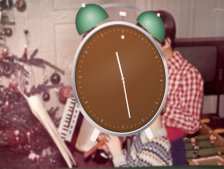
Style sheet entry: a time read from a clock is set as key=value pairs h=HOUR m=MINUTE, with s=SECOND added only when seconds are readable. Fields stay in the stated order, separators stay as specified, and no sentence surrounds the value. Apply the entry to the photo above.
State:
h=11 m=28
